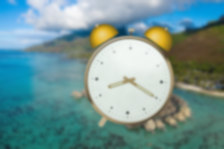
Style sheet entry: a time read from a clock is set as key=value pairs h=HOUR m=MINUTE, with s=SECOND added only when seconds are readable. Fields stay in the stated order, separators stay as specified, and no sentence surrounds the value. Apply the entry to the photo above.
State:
h=8 m=20
